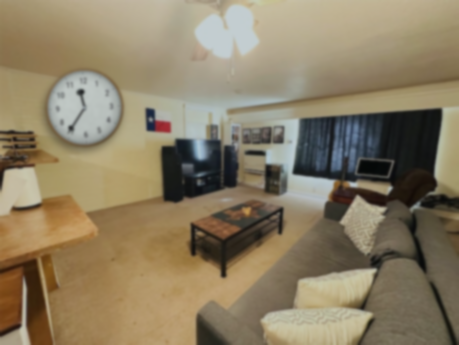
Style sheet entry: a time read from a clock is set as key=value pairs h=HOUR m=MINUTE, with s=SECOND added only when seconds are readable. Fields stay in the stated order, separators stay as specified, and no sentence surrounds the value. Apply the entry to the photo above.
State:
h=11 m=36
